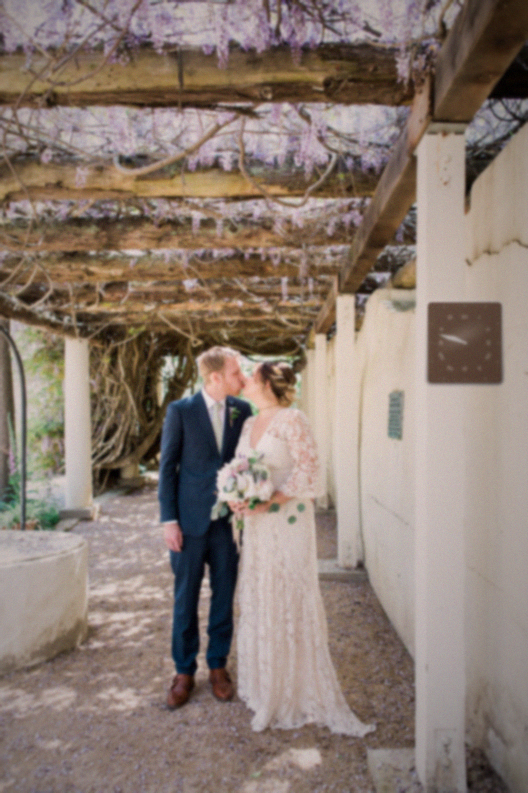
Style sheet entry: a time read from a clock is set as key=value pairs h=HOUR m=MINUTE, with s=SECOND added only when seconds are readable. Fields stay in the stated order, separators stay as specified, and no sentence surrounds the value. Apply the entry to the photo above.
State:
h=9 m=48
